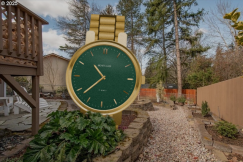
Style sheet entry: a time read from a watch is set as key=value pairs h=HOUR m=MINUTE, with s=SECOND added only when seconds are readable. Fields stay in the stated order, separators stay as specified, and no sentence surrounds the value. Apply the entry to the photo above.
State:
h=10 m=38
